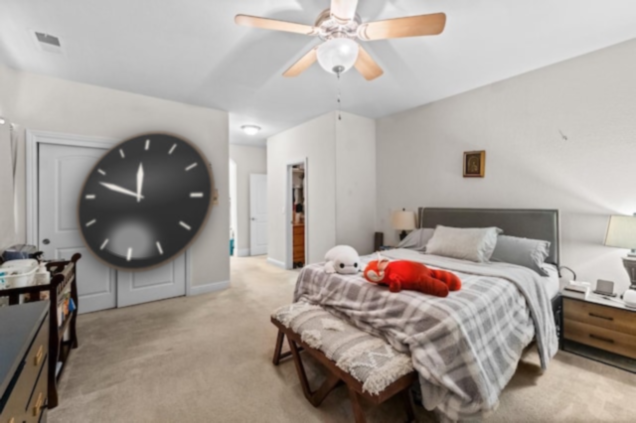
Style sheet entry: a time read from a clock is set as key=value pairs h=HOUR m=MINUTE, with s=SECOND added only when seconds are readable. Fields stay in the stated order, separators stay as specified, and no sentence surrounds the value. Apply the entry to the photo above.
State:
h=11 m=48
